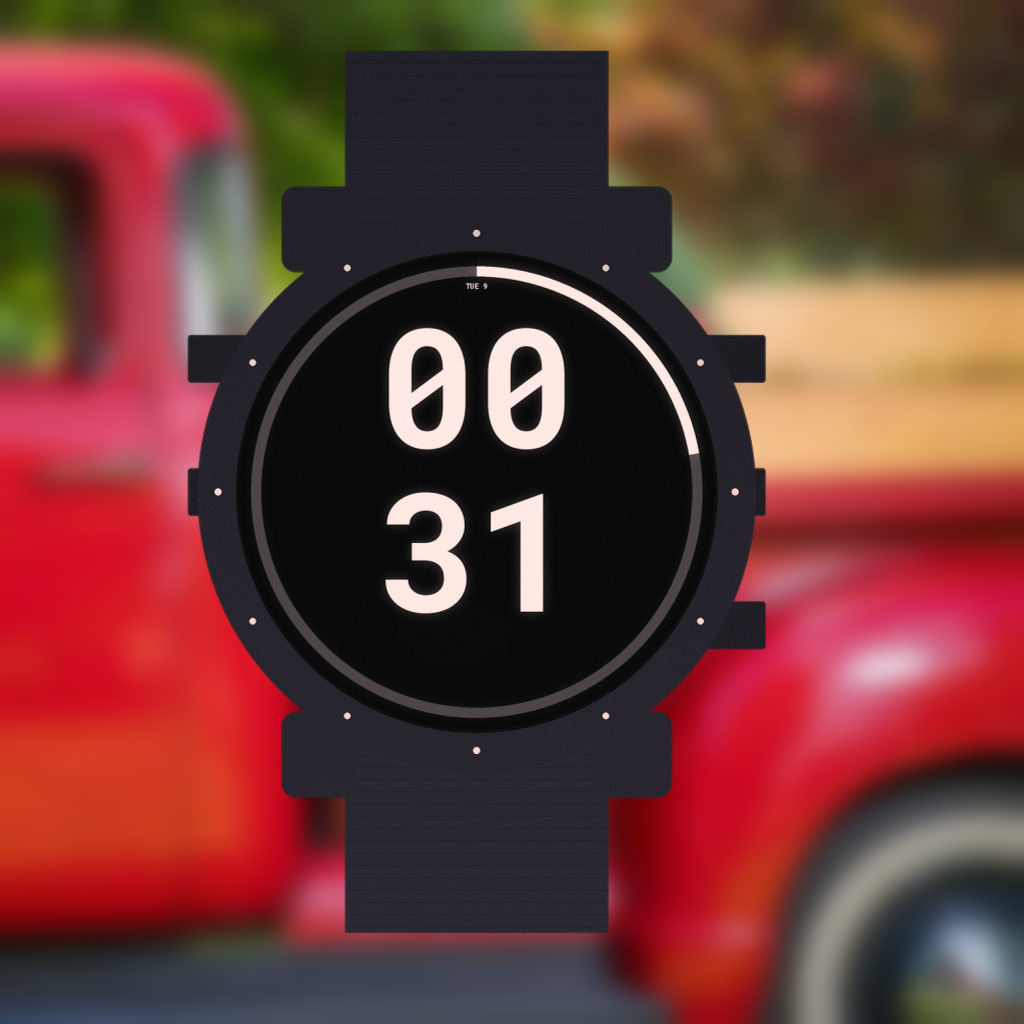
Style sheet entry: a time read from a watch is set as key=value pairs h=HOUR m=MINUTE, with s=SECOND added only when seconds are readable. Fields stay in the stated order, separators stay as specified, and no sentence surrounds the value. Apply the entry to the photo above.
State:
h=0 m=31
